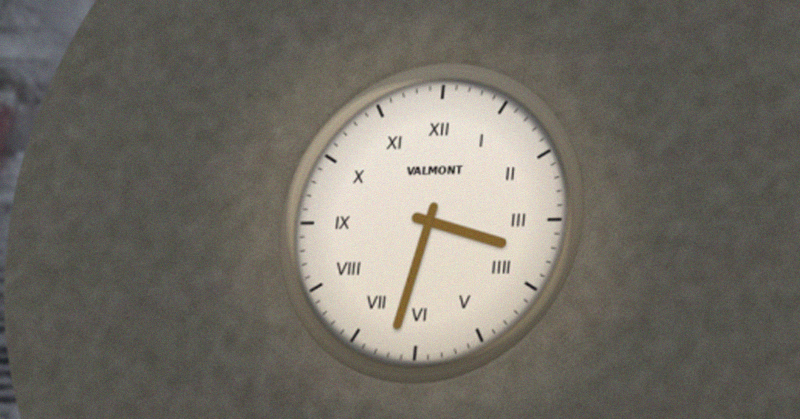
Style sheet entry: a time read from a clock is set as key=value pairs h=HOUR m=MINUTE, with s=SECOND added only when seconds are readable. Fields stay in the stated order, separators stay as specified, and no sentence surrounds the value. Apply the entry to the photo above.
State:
h=3 m=32
